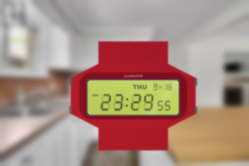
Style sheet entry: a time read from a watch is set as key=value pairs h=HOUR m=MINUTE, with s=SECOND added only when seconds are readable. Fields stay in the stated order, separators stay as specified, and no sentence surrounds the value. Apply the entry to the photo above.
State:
h=23 m=29 s=55
